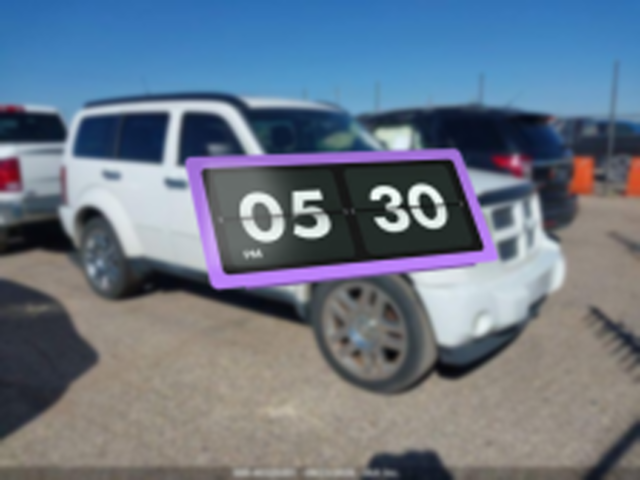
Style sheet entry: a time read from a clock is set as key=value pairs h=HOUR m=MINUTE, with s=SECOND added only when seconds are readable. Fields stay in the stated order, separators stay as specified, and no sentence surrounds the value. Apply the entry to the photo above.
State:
h=5 m=30
